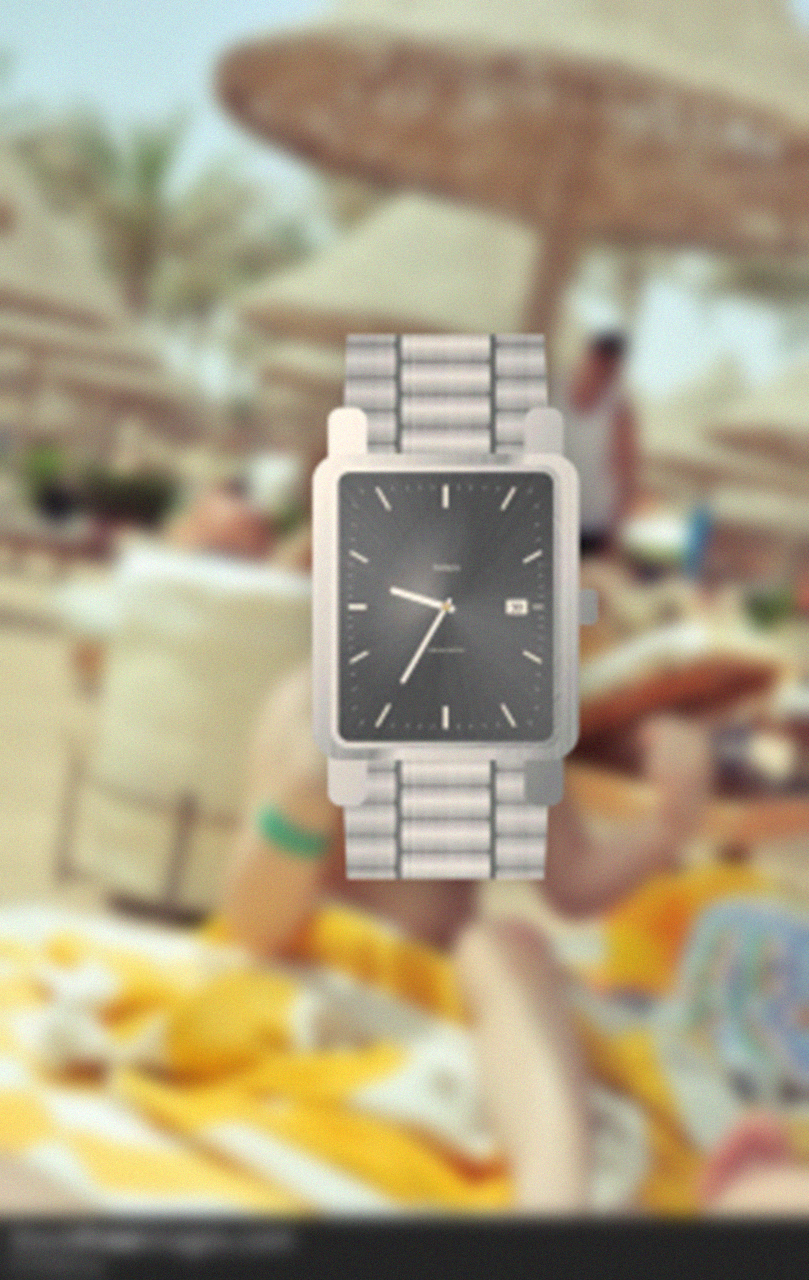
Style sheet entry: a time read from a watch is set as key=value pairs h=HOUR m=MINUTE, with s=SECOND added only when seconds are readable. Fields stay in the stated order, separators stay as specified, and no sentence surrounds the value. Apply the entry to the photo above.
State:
h=9 m=35
